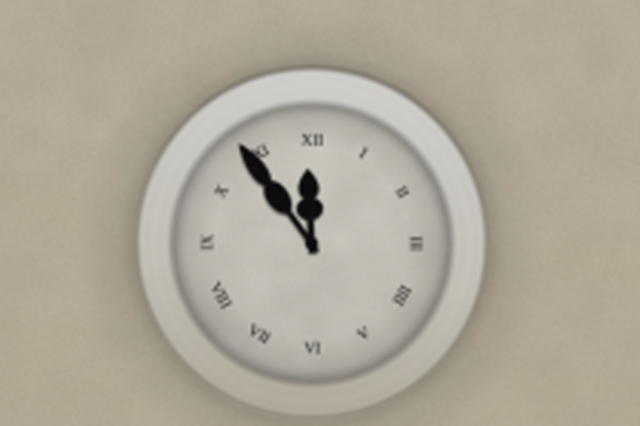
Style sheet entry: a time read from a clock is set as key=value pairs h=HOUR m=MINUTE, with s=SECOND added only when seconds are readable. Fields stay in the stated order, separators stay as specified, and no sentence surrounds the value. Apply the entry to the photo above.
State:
h=11 m=54
